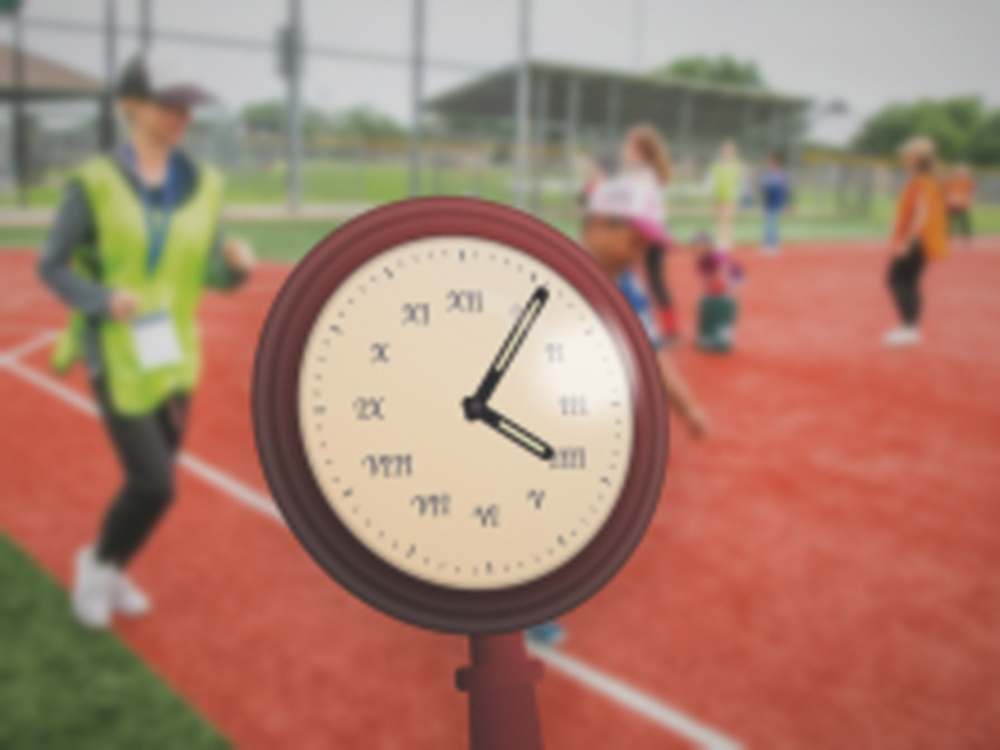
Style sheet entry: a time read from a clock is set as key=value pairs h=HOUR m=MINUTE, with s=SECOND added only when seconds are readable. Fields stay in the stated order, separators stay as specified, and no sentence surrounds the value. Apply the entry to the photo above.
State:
h=4 m=6
